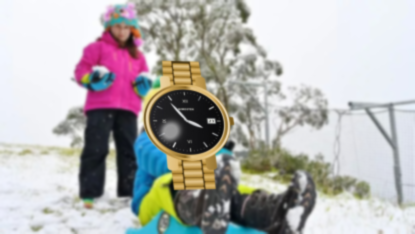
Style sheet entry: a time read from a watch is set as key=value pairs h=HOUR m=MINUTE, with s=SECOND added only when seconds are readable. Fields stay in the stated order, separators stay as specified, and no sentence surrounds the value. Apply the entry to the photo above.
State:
h=3 m=54
